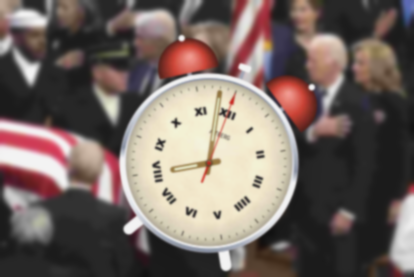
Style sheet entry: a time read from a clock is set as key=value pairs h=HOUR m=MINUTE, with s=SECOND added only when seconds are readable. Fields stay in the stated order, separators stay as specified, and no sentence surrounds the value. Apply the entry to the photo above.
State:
h=7 m=58 s=0
